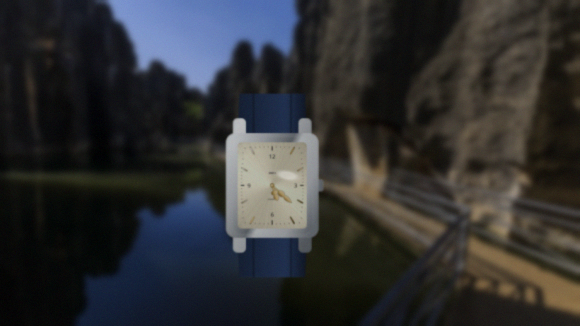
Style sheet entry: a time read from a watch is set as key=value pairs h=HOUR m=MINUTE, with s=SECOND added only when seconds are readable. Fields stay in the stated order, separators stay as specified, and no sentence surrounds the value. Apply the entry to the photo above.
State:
h=5 m=22
